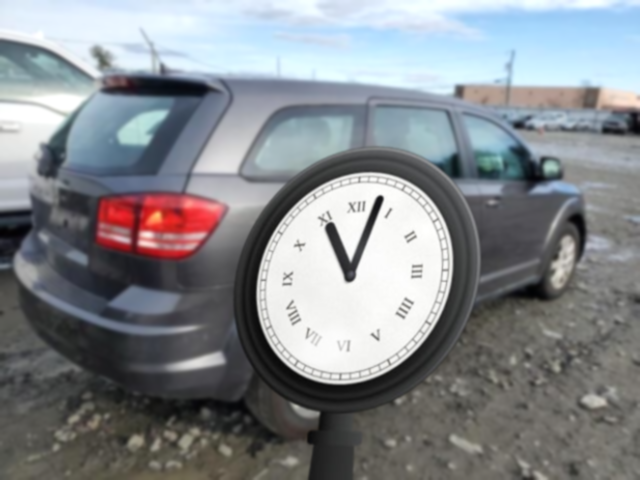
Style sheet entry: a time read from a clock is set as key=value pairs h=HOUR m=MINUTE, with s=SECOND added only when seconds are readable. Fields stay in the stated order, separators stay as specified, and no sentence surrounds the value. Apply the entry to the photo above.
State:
h=11 m=3
